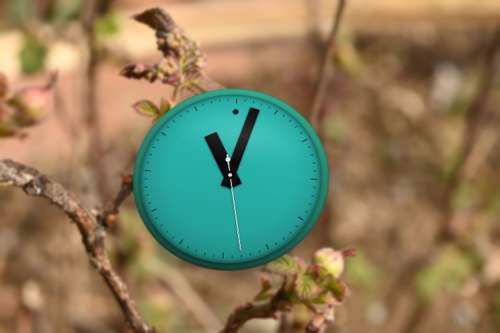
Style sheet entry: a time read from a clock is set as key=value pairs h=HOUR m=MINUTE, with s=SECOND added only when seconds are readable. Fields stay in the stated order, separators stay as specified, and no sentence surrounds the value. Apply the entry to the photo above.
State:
h=11 m=2 s=28
